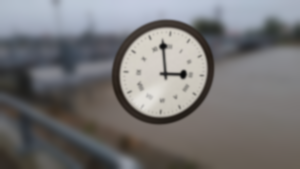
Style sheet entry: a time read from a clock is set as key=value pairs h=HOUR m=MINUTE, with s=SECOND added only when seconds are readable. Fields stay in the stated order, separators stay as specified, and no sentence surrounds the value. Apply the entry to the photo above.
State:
h=2 m=58
